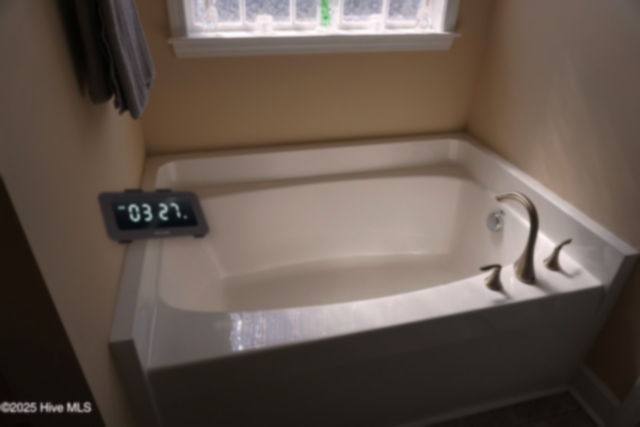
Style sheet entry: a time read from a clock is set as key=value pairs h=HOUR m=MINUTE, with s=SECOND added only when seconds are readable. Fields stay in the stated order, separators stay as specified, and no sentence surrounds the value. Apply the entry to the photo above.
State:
h=3 m=27
